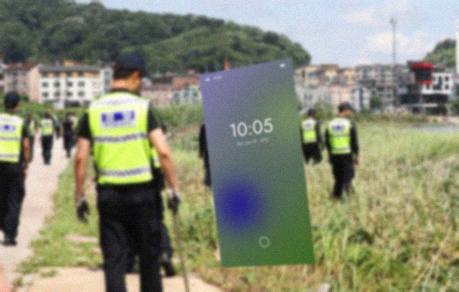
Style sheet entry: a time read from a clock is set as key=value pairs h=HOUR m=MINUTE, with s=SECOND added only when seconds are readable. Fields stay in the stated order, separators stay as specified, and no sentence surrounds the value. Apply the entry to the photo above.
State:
h=10 m=5
